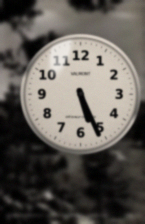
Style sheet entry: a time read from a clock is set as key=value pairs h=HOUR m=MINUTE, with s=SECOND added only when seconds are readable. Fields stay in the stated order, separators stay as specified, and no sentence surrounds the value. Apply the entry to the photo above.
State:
h=5 m=26
